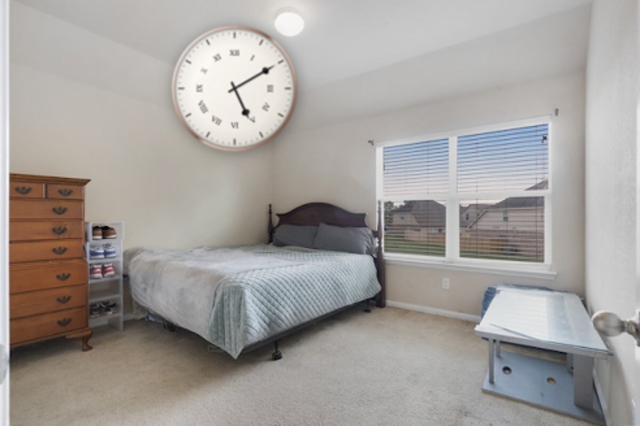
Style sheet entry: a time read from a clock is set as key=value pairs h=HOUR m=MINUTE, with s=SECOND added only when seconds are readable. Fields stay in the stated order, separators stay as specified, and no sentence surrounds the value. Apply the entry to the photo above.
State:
h=5 m=10
